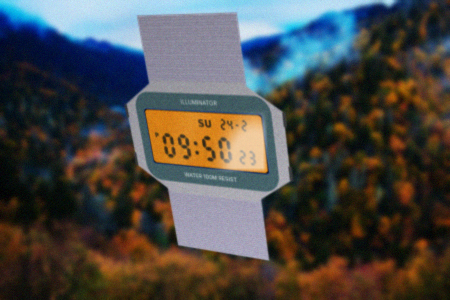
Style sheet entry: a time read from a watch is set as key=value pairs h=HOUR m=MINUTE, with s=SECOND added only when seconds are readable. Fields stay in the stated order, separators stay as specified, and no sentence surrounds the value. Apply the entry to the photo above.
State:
h=9 m=50 s=23
